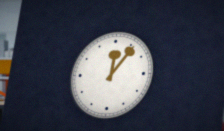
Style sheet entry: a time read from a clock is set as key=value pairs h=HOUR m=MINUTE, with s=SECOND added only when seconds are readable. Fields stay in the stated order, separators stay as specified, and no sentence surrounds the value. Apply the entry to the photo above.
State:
h=12 m=6
